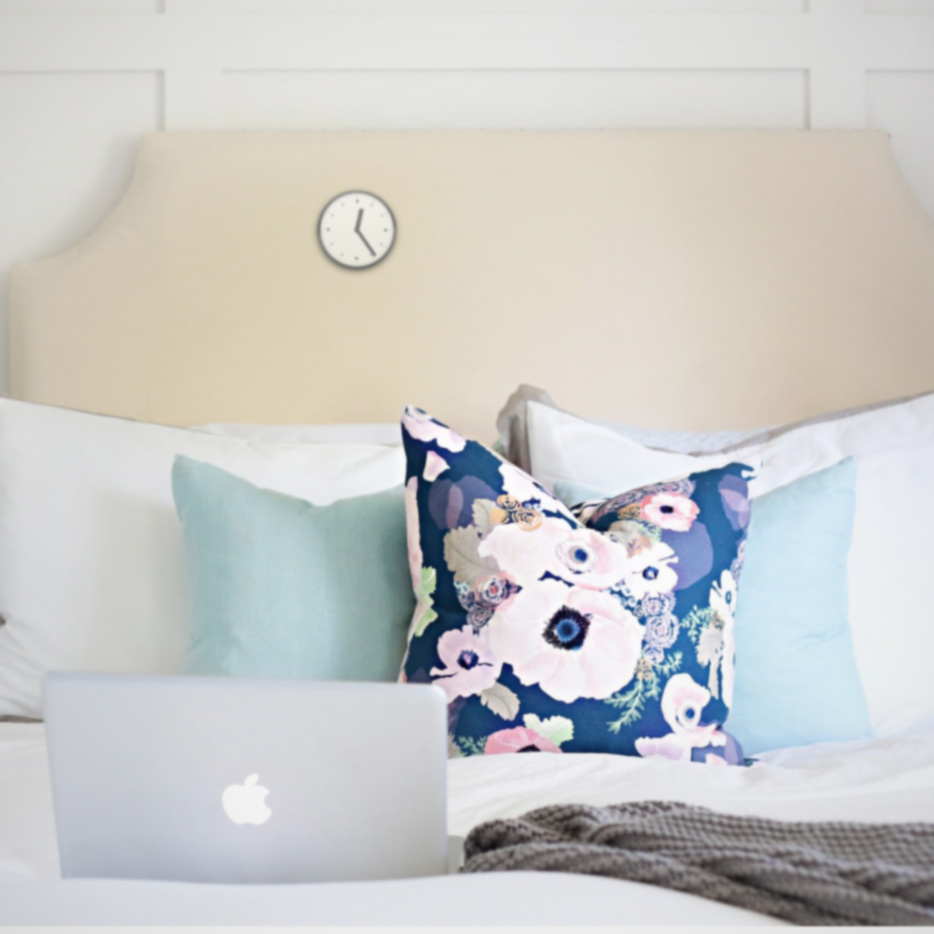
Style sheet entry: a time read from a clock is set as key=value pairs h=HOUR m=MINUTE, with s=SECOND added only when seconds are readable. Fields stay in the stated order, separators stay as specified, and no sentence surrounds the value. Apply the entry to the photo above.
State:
h=12 m=24
